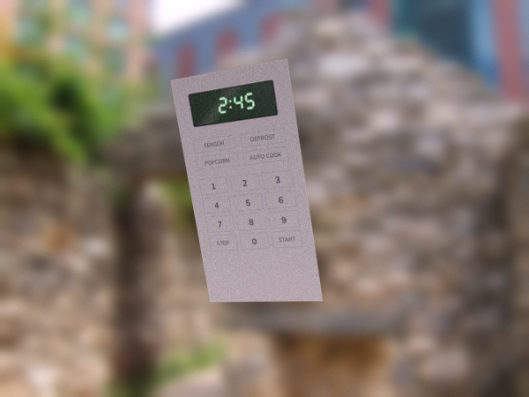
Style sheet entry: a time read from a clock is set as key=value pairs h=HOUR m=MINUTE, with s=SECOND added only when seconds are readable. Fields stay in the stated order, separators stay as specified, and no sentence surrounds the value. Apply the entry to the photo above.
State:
h=2 m=45
